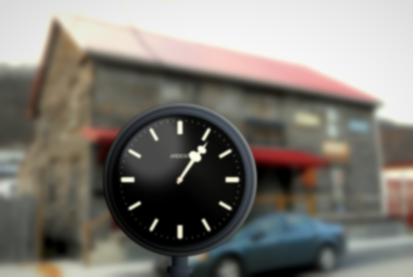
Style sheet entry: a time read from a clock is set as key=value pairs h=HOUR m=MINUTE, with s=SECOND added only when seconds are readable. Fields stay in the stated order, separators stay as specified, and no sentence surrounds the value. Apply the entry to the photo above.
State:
h=1 m=6
